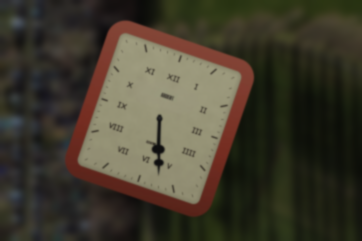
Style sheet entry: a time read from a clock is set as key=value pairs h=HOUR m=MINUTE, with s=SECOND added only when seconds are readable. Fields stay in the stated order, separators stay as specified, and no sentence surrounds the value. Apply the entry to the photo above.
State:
h=5 m=27
